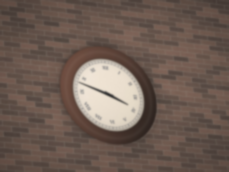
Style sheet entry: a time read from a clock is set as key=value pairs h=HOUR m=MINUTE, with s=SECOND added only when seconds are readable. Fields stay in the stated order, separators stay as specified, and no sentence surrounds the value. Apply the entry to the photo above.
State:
h=3 m=48
